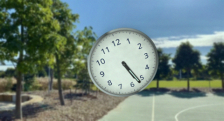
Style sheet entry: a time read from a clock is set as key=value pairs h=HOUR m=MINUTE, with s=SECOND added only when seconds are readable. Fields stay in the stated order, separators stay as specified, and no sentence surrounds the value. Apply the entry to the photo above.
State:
h=5 m=27
